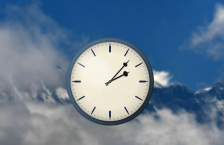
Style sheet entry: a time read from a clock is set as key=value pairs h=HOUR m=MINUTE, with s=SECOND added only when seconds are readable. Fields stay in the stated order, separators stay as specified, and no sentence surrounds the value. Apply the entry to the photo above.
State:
h=2 m=7
